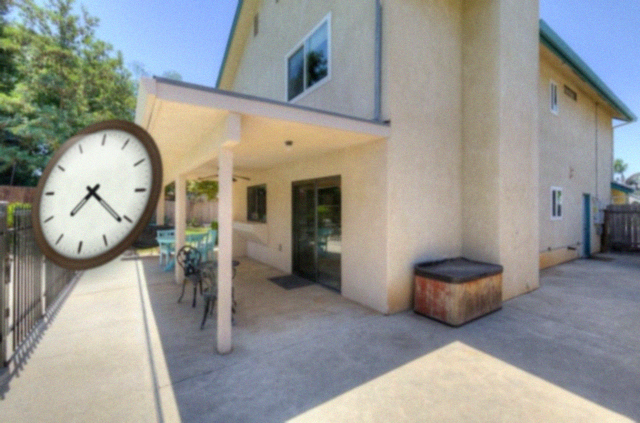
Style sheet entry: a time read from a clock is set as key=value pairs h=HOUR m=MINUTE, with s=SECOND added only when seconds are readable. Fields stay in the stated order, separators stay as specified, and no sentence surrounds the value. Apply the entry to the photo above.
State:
h=7 m=21
